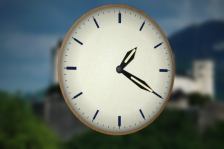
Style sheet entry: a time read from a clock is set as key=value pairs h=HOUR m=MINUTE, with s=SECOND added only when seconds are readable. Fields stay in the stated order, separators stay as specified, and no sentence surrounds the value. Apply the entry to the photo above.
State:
h=1 m=20
